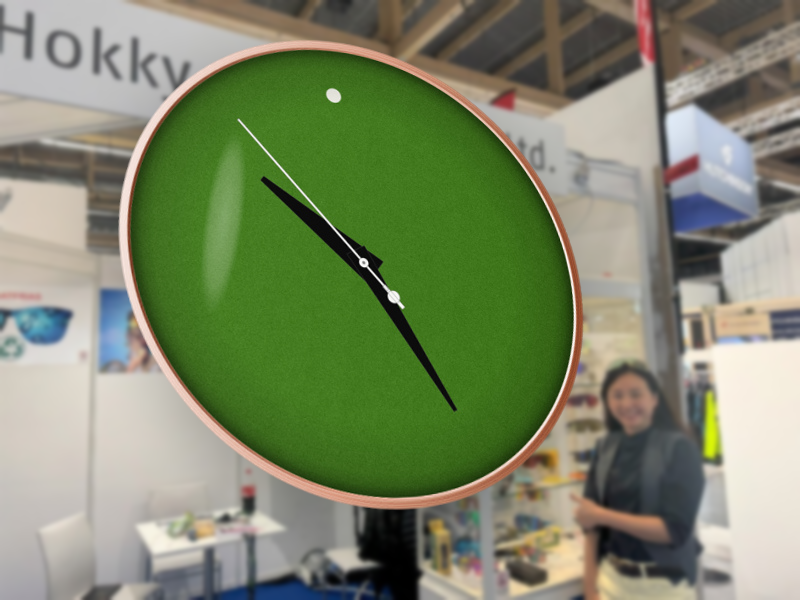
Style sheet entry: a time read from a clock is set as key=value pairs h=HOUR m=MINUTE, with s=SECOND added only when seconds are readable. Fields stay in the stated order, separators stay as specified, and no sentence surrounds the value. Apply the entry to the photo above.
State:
h=10 m=25 s=54
